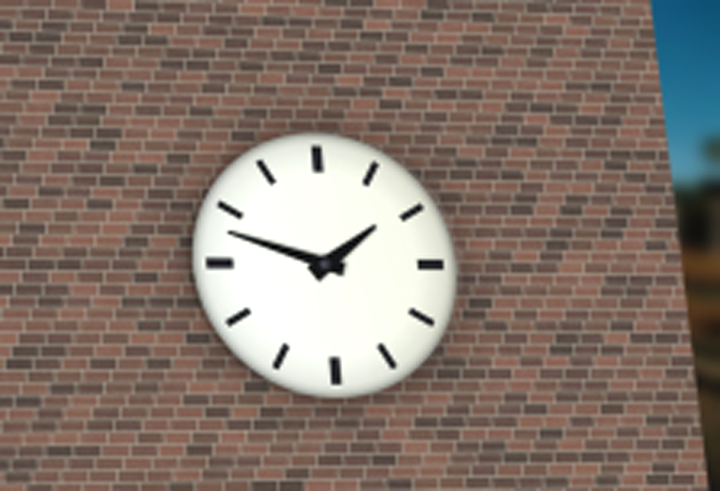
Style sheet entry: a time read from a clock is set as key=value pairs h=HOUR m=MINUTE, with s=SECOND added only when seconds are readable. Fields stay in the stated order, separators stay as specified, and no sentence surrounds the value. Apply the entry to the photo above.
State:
h=1 m=48
